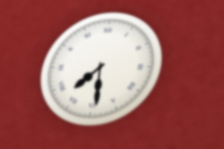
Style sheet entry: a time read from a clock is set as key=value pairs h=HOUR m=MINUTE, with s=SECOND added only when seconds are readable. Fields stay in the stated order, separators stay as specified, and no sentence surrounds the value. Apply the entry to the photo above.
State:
h=7 m=29
